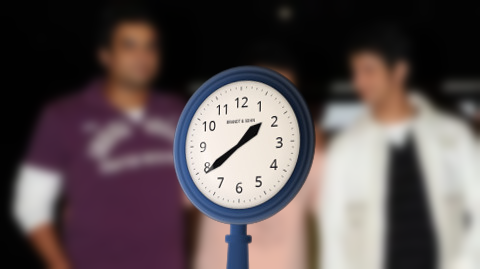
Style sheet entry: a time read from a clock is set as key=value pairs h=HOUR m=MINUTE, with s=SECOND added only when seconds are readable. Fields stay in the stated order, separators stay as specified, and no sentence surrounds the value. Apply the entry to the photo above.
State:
h=1 m=39
